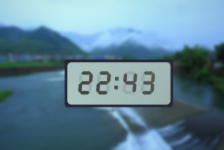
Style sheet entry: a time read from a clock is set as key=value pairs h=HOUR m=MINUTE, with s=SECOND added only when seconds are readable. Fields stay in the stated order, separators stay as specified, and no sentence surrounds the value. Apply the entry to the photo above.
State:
h=22 m=43
